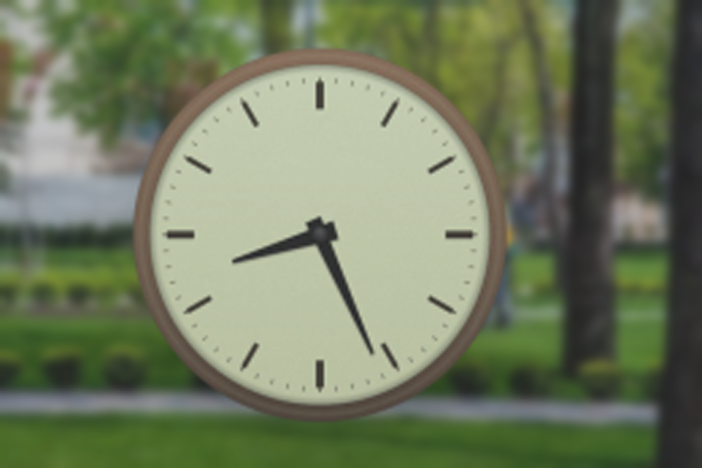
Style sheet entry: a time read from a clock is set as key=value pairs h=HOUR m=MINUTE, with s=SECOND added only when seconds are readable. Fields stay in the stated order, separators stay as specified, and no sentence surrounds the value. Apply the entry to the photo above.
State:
h=8 m=26
